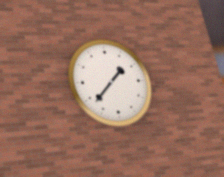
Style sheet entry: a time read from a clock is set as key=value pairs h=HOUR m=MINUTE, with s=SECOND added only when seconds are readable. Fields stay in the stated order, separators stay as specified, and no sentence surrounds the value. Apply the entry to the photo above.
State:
h=1 m=38
